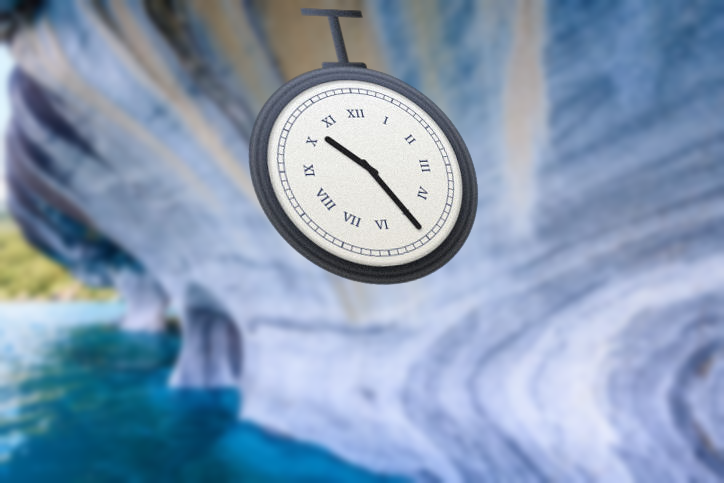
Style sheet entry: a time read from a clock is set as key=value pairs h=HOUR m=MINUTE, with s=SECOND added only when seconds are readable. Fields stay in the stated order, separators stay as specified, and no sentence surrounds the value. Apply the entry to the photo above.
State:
h=10 m=25
